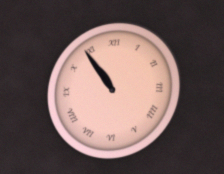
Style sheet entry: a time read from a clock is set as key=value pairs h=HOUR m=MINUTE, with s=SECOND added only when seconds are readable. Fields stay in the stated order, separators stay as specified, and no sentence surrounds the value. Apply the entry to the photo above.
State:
h=10 m=54
